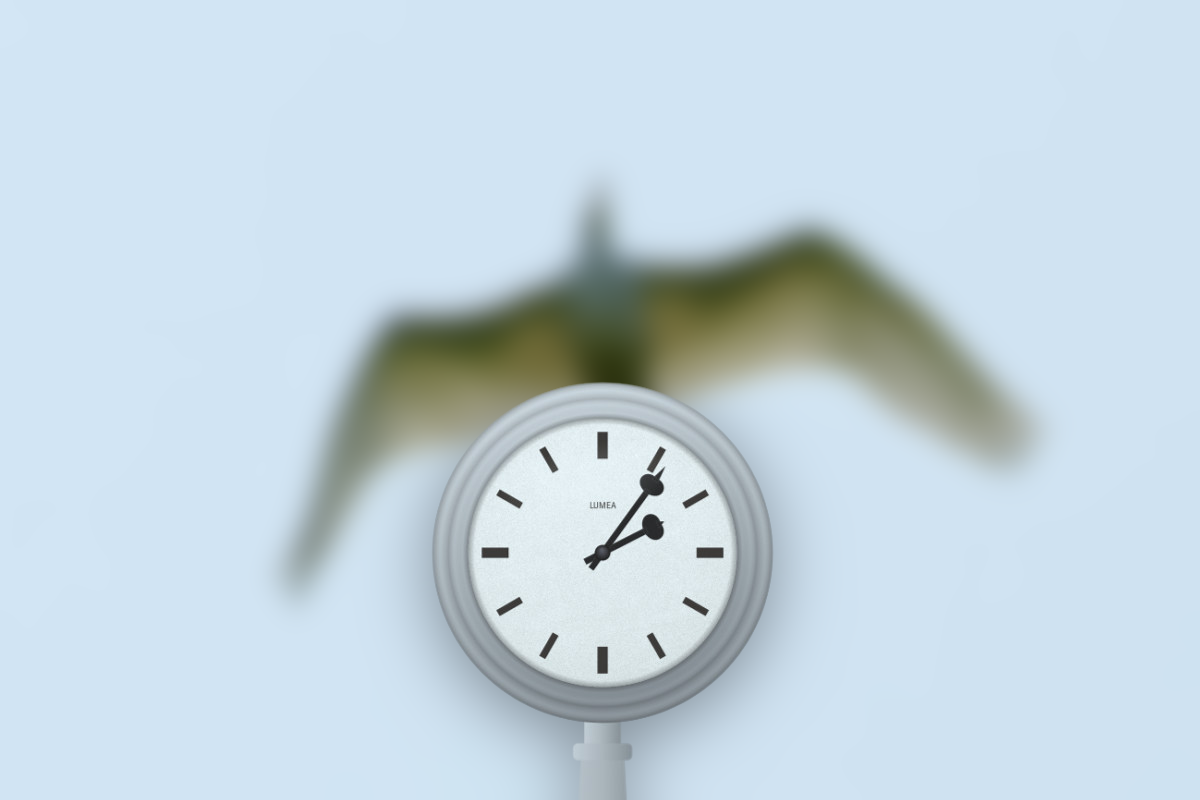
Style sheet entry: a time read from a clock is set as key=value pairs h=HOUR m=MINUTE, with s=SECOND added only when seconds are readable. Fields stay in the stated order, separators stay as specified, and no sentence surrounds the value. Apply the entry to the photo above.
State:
h=2 m=6
